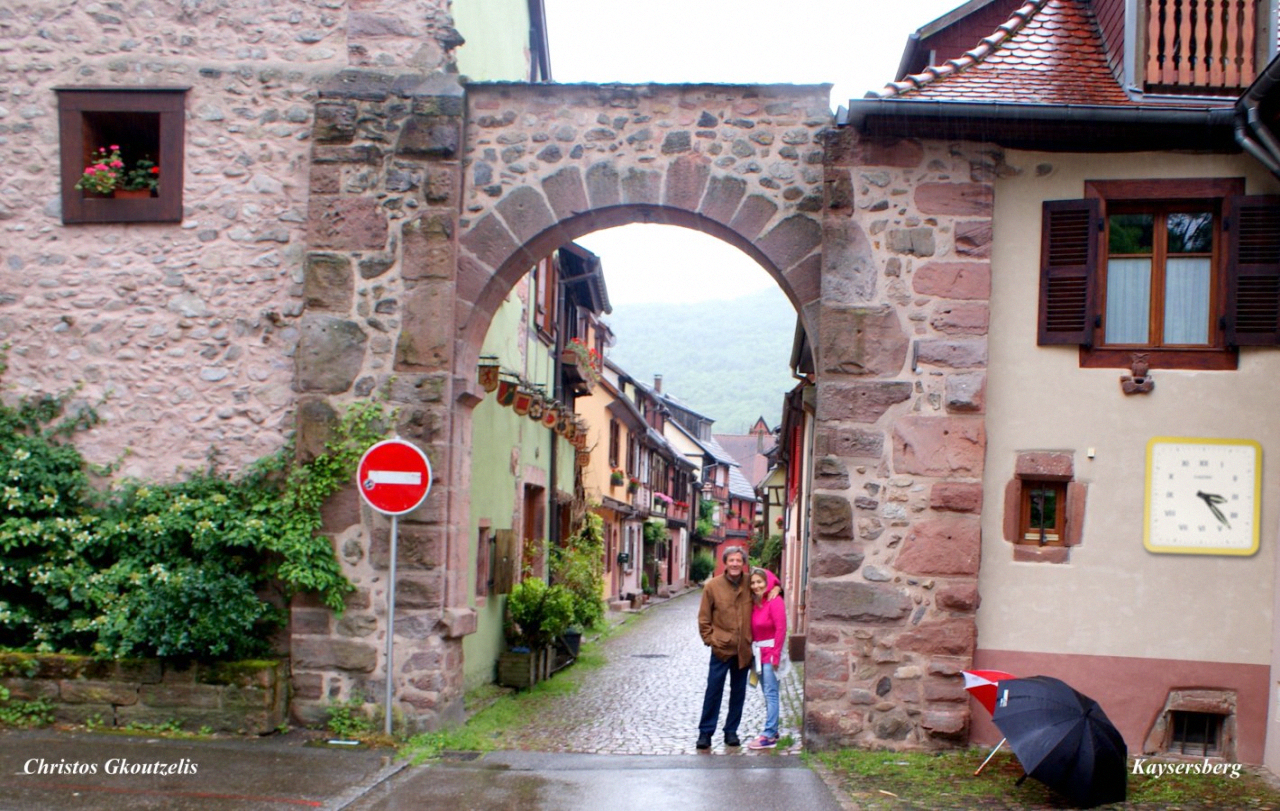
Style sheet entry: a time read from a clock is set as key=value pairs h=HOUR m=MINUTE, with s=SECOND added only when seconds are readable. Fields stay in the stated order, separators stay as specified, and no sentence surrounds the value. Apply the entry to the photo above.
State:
h=3 m=23
